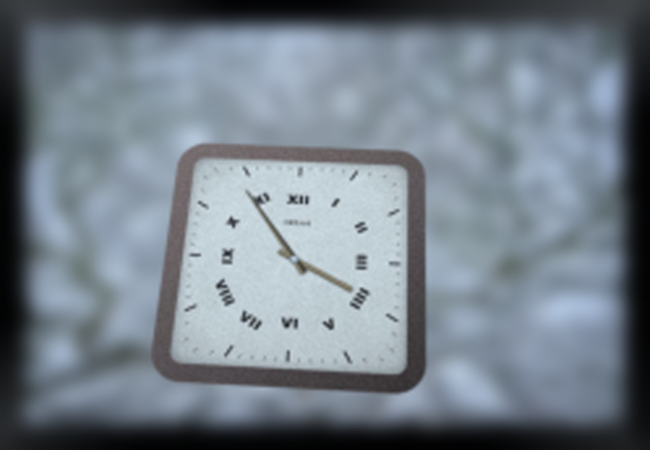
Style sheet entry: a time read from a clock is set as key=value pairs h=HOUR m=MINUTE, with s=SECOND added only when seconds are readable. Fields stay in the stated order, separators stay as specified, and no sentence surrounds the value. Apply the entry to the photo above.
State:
h=3 m=54
